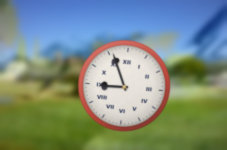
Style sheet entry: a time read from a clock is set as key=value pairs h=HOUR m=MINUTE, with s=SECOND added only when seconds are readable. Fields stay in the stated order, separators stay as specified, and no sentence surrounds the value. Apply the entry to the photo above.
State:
h=8 m=56
